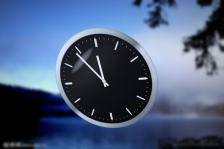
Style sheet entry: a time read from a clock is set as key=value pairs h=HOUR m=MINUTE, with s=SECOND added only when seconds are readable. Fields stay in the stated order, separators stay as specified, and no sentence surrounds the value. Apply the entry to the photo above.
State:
h=11 m=54
